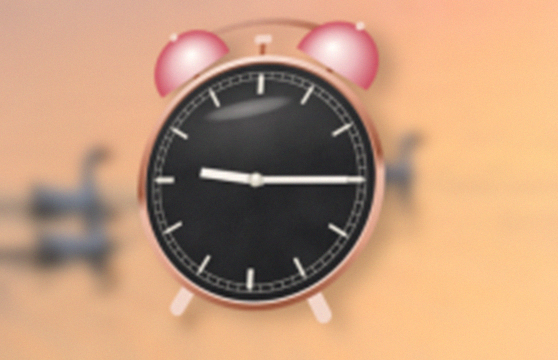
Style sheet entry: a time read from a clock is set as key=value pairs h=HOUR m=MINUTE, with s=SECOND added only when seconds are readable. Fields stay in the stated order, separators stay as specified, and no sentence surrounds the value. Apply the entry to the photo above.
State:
h=9 m=15
